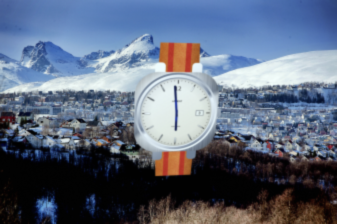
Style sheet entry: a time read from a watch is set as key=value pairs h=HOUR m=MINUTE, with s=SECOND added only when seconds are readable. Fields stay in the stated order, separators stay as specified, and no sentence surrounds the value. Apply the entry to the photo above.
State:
h=5 m=59
